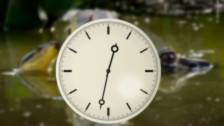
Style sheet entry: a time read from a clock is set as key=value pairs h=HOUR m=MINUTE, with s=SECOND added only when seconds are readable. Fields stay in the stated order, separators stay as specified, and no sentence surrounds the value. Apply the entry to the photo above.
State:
h=12 m=32
